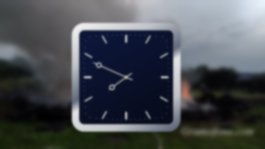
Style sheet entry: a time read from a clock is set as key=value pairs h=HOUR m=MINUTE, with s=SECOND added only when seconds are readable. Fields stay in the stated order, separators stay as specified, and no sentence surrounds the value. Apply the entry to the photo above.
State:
h=7 m=49
